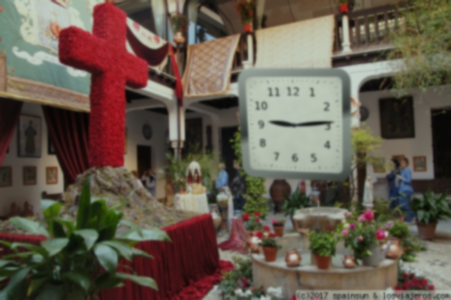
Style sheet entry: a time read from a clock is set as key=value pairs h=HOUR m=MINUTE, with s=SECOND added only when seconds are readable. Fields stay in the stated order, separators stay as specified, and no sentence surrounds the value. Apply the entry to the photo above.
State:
h=9 m=14
